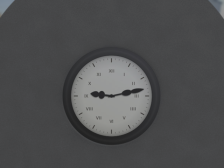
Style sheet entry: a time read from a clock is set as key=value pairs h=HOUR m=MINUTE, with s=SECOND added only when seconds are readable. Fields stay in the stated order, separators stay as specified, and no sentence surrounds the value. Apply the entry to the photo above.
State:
h=9 m=13
